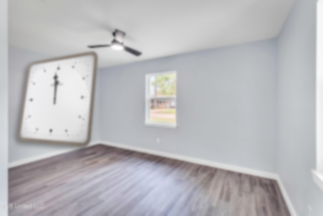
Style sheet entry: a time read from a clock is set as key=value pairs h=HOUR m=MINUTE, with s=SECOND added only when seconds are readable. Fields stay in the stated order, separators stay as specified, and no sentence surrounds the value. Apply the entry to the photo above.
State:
h=11 m=59
